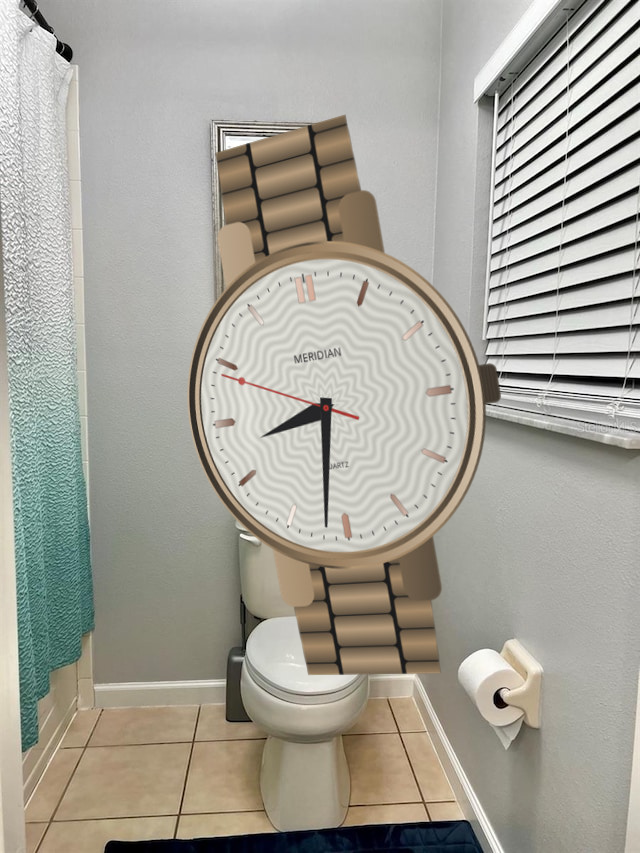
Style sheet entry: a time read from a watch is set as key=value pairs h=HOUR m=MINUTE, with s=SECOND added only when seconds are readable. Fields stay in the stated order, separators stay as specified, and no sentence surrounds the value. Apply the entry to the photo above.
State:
h=8 m=31 s=49
